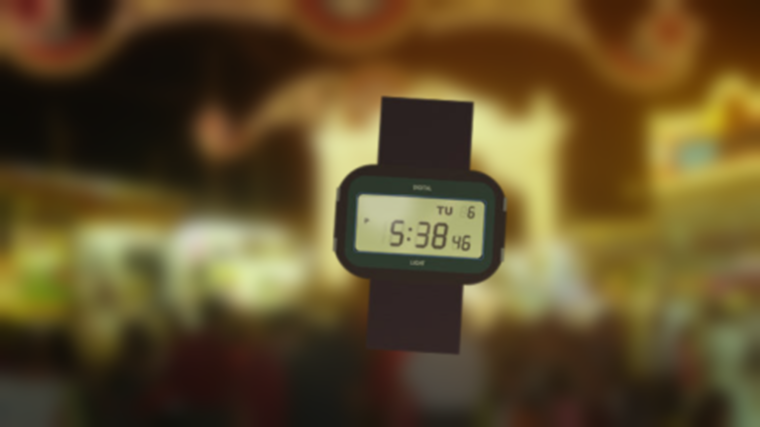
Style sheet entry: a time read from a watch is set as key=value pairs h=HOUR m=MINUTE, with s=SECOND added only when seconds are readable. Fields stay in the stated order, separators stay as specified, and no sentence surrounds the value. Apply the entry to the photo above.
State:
h=5 m=38 s=46
